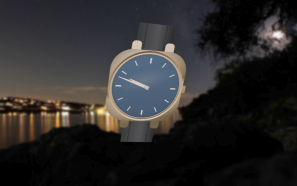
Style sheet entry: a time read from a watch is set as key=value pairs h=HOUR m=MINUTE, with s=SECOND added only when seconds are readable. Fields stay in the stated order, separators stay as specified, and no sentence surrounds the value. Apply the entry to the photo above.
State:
h=9 m=48
